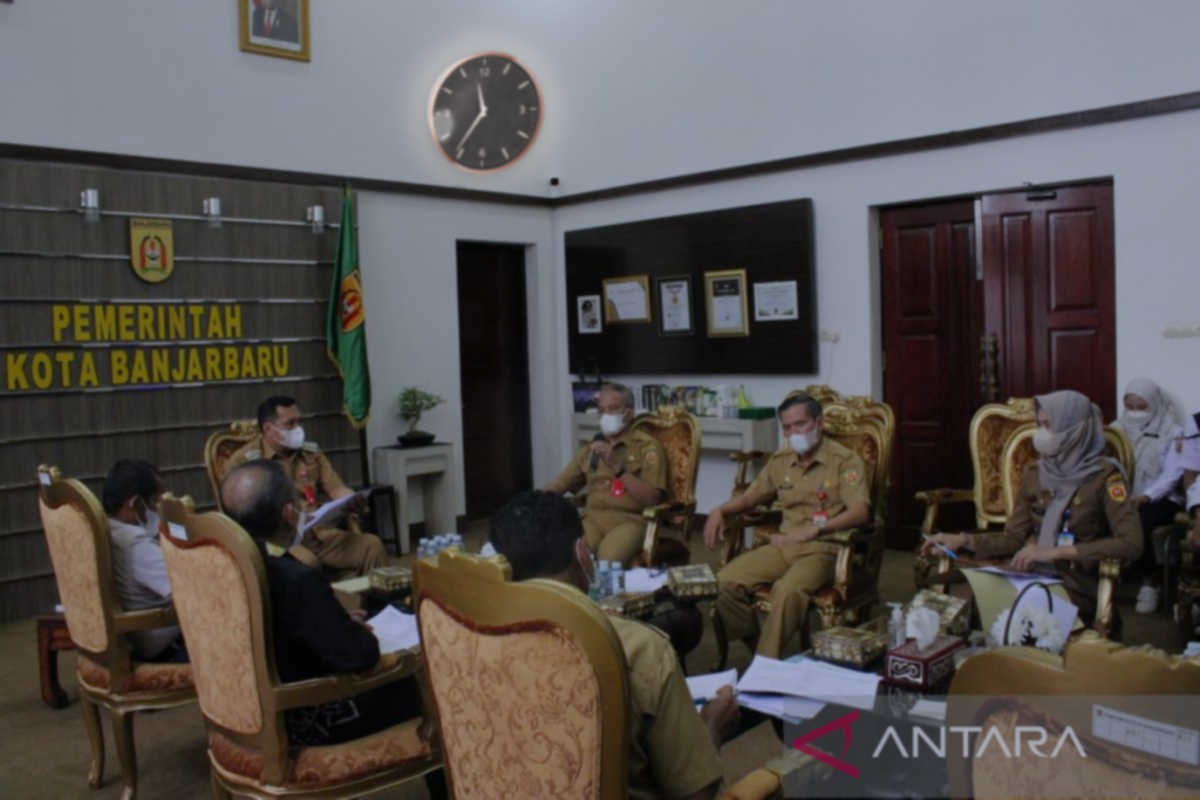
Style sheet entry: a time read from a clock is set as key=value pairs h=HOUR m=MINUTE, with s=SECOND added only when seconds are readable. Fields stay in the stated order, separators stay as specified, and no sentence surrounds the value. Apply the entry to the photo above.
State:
h=11 m=36
